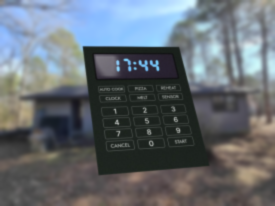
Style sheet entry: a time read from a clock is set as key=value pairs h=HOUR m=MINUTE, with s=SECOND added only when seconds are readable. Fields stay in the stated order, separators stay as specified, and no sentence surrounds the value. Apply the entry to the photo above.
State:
h=17 m=44
